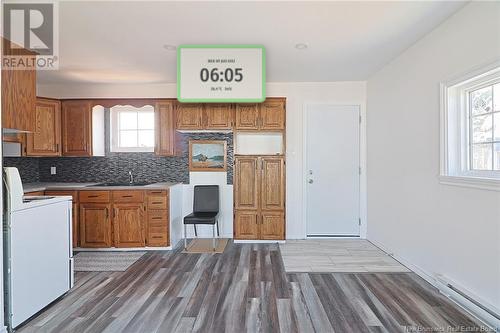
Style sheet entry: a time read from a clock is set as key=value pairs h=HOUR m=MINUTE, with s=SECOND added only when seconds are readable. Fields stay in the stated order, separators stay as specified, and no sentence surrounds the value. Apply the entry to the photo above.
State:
h=6 m=5
